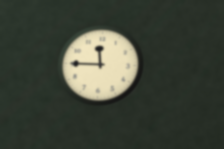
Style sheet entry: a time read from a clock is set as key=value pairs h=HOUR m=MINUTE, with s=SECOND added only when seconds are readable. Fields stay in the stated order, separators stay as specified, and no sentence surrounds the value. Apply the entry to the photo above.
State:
h=11 m=45
